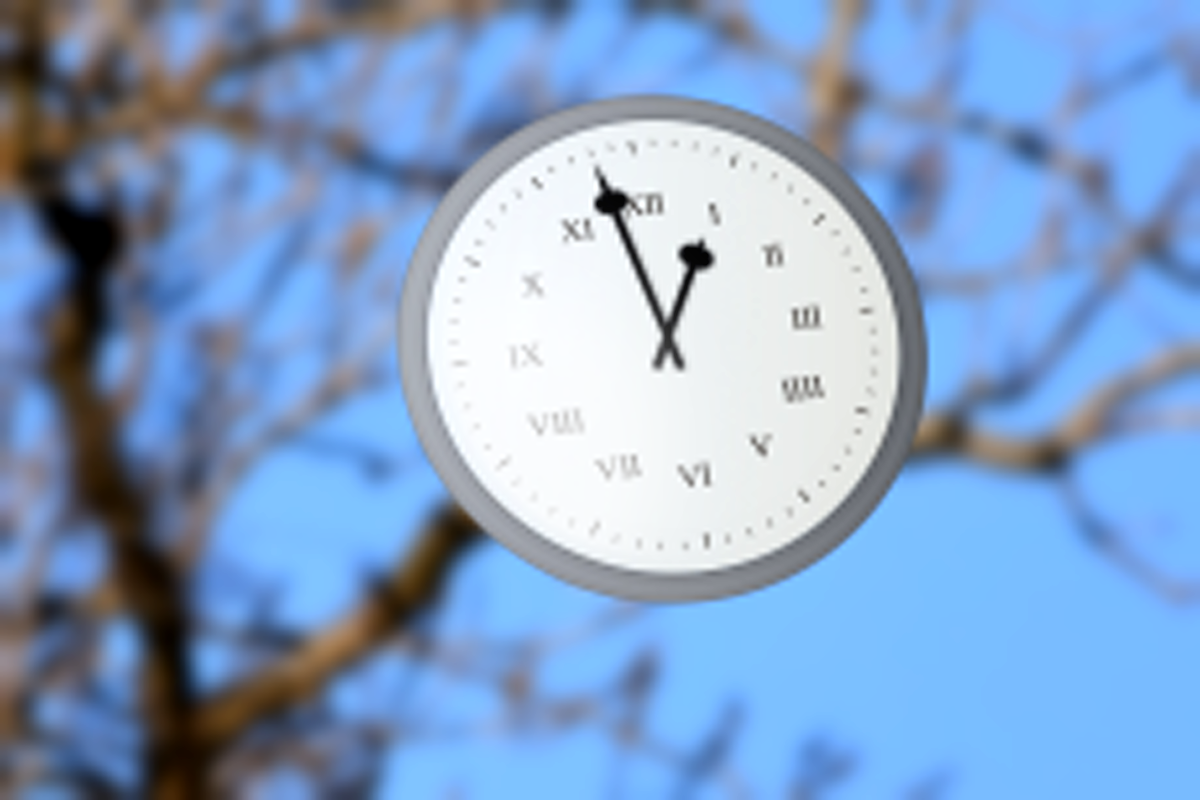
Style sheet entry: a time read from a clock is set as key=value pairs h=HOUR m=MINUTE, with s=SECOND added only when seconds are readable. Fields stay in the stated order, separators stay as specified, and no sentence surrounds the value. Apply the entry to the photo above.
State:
h=12 m=58
